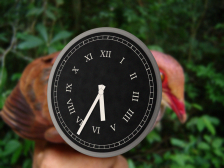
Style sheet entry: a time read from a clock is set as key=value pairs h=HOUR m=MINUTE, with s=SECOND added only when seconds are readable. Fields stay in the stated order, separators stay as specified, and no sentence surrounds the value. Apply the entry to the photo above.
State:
h=5 m=34
